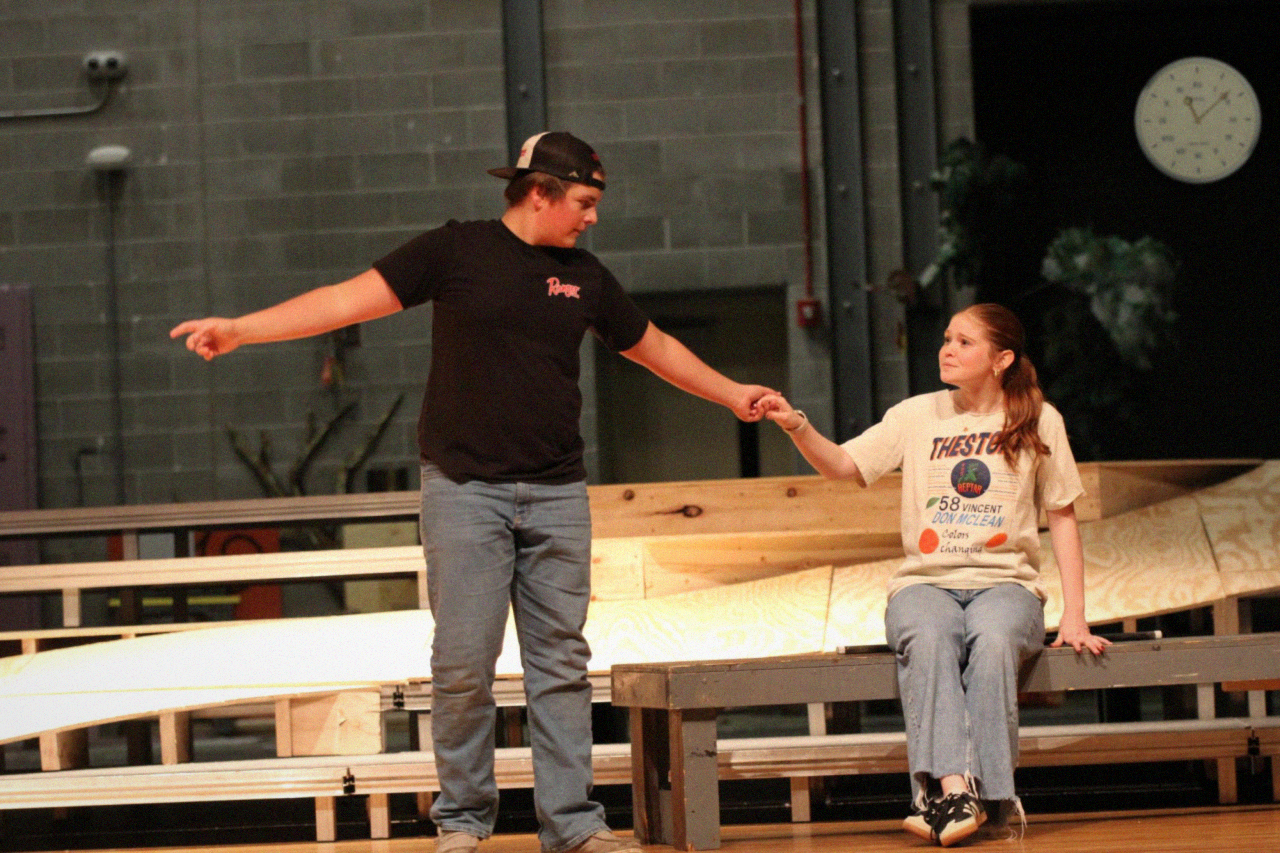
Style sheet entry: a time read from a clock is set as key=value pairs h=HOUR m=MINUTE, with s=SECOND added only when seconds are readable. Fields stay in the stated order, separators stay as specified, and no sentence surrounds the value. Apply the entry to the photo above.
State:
h=11 m=8
